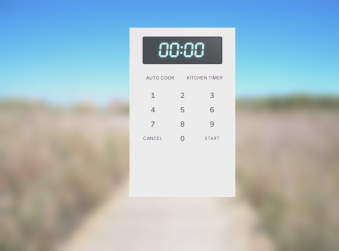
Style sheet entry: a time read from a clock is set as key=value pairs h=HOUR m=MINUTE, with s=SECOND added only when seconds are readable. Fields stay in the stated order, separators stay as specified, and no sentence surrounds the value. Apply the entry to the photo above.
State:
h=0 m=0
